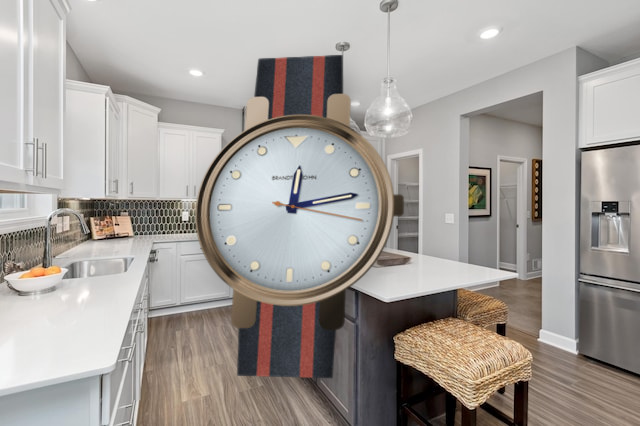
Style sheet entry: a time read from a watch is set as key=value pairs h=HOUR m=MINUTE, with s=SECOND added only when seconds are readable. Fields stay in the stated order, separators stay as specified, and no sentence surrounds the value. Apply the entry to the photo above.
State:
h=12 m=13 s=17
